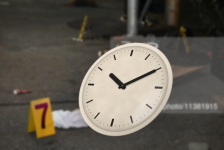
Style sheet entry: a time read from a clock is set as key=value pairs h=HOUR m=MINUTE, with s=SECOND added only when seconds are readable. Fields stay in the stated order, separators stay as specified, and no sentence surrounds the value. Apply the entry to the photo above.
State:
h=10 m=10
